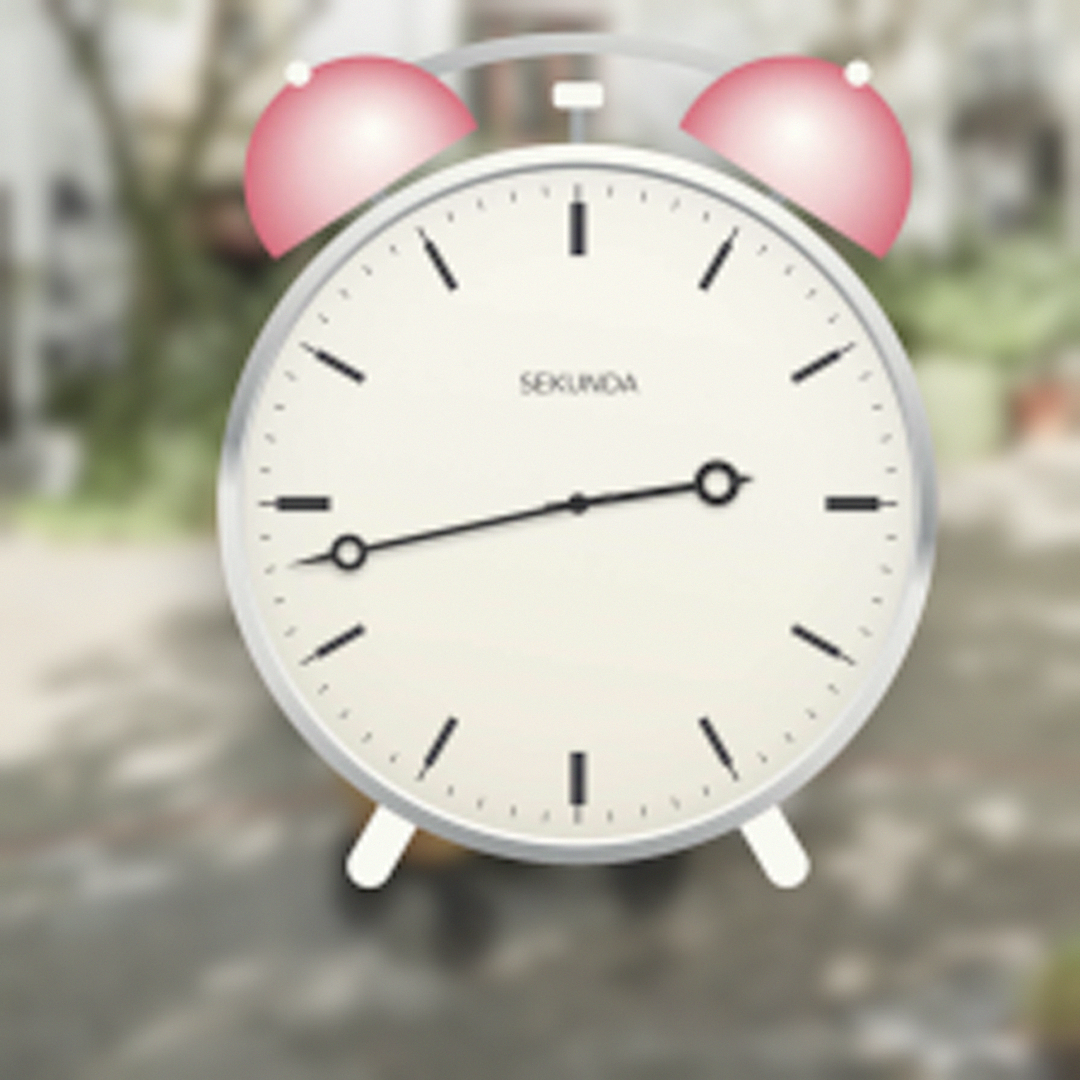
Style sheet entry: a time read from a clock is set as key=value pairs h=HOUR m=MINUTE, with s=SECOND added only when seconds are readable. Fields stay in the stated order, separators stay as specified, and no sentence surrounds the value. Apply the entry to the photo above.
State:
h=2 m=43
